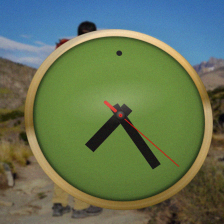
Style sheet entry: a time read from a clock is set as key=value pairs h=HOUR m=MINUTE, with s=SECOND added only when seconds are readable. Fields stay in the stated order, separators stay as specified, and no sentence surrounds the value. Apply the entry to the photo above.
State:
h=7 m=24 s=22
